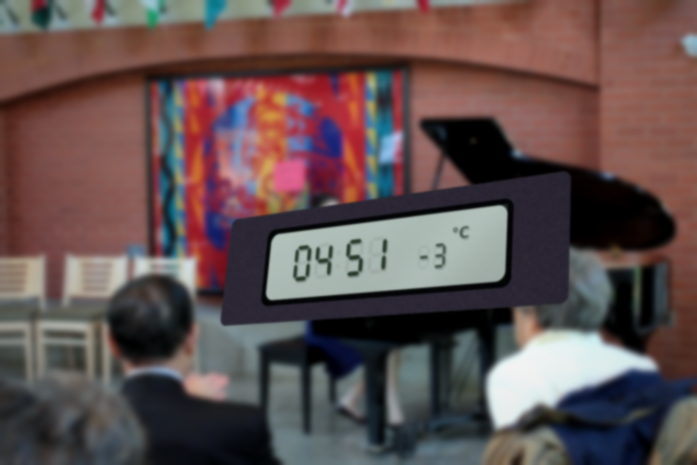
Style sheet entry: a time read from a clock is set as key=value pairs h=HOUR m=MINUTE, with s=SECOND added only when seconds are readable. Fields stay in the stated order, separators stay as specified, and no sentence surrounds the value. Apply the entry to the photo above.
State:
h=4 m=51
